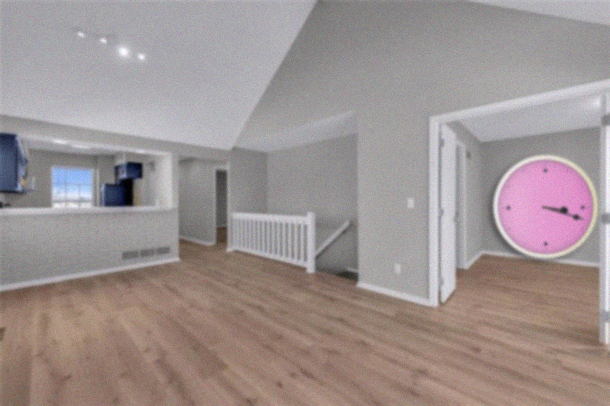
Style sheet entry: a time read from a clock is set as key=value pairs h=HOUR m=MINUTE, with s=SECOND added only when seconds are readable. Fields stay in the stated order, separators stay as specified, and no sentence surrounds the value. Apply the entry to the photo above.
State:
h=3 m=18
